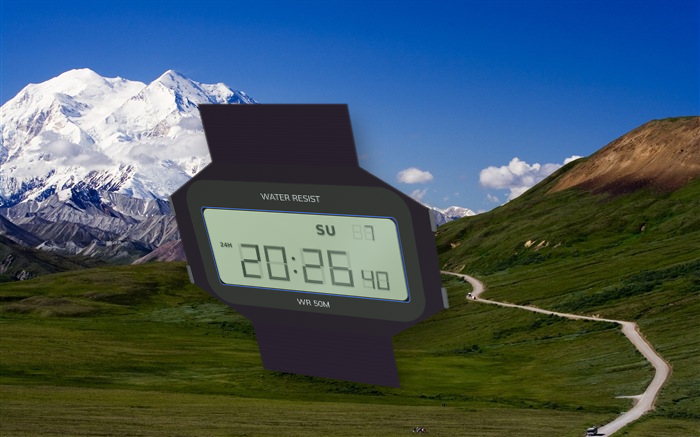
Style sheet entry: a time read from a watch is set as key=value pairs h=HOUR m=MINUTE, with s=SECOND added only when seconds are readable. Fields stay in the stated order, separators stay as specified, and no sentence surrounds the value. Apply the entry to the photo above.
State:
h=20 m=26 s=40
